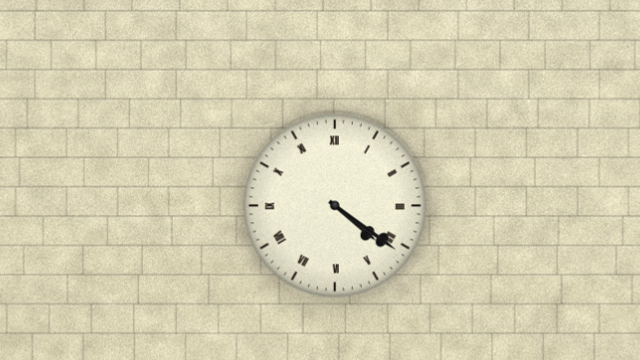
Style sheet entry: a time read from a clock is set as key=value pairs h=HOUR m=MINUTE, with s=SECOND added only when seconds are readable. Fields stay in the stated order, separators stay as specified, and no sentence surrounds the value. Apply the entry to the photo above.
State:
h=4 m=21
